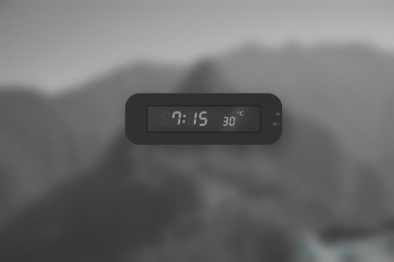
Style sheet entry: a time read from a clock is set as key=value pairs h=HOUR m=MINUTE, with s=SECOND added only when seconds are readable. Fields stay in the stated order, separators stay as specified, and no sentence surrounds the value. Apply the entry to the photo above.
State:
h=7 m=15
